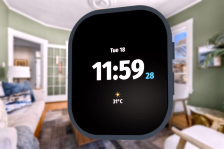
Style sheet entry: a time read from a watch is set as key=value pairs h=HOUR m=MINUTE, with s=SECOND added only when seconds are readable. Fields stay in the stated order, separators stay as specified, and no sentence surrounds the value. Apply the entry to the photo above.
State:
h=11 m=59 s=28
